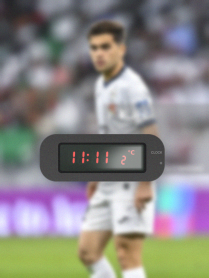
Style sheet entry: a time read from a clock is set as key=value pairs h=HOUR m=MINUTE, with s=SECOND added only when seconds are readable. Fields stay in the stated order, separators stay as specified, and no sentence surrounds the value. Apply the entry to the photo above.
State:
h=11 m=11
